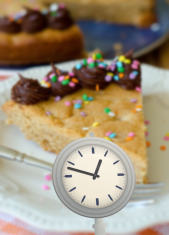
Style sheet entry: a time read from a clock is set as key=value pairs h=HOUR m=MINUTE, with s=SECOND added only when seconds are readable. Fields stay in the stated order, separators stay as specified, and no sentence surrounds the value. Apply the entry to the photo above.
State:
h=12 m=48
